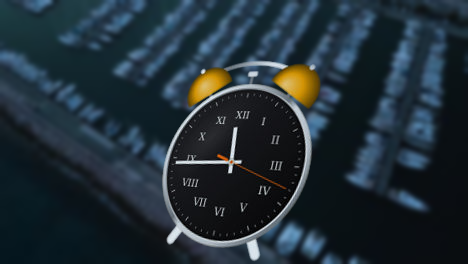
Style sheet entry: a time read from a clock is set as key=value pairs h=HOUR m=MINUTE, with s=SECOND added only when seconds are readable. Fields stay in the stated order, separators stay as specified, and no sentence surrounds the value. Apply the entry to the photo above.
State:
h=11 m=44 s=18
